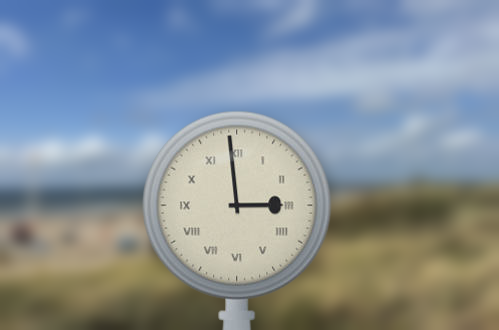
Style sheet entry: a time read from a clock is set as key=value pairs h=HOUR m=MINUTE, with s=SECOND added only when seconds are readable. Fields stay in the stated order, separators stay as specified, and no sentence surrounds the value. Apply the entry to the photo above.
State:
h=2 m=59
